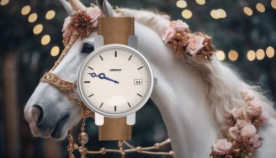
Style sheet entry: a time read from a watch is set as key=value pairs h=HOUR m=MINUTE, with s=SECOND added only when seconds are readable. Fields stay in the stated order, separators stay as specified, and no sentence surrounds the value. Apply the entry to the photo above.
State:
h=9 m=48
